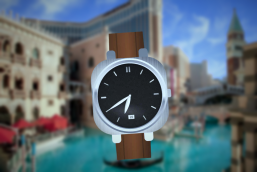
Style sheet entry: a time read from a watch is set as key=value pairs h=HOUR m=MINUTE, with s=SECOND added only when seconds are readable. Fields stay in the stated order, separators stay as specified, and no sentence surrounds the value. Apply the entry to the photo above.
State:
h=6 m=40
